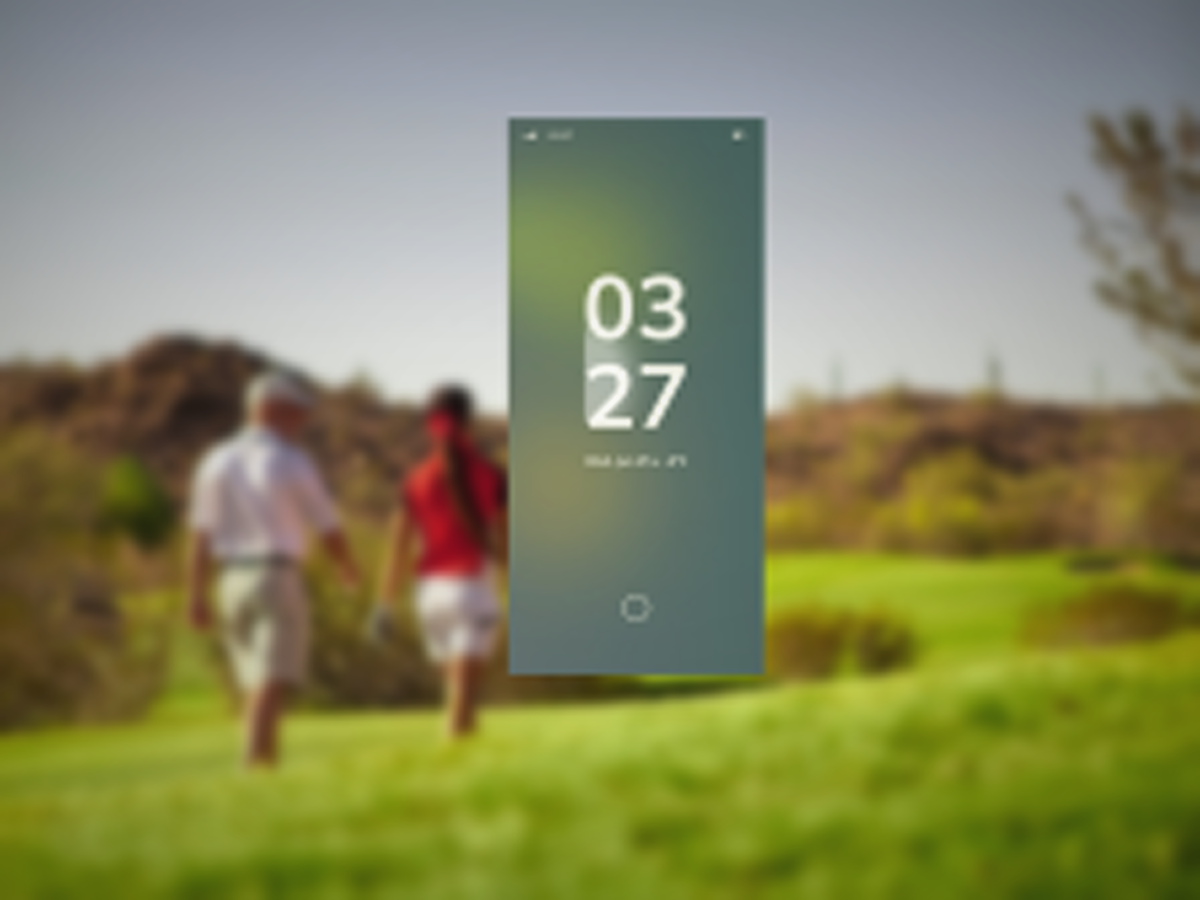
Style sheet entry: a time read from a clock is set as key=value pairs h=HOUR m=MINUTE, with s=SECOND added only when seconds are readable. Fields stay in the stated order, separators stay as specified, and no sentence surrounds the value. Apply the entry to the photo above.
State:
h=3 m=27
